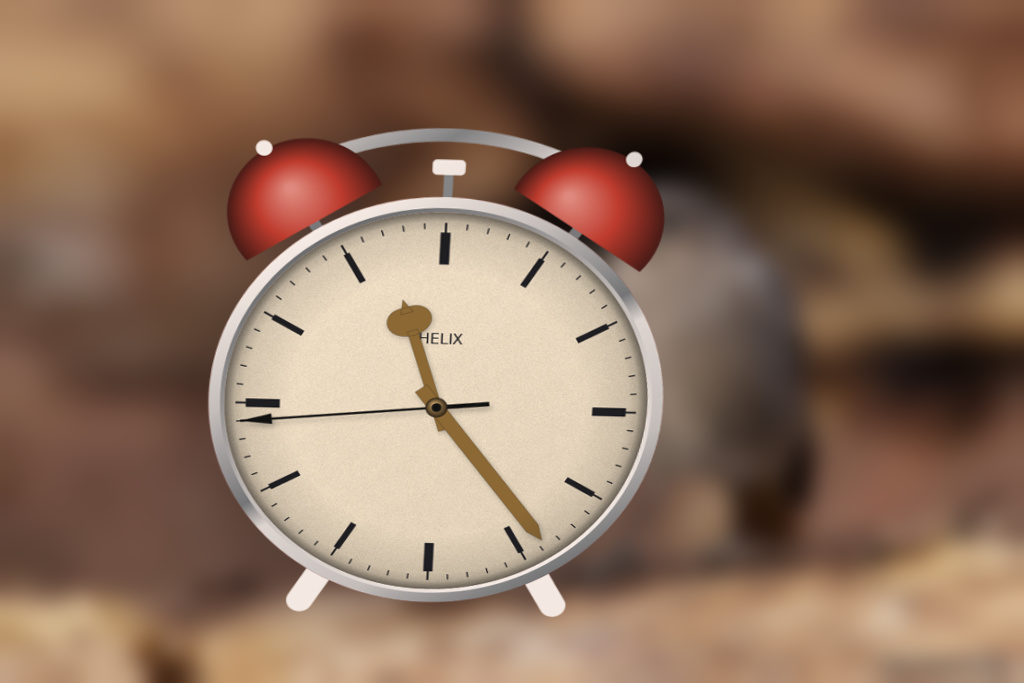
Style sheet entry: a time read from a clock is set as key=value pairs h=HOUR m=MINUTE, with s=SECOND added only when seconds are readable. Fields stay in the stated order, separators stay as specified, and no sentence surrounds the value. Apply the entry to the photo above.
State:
h=11 m=23 s=44
